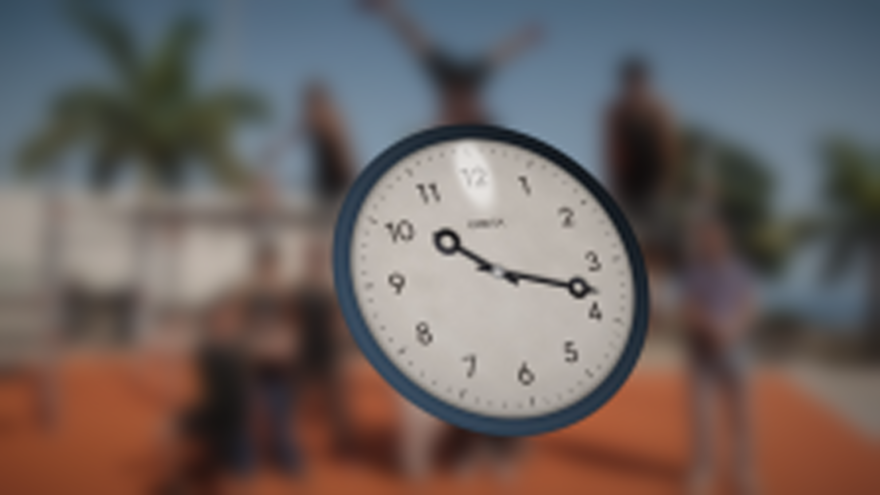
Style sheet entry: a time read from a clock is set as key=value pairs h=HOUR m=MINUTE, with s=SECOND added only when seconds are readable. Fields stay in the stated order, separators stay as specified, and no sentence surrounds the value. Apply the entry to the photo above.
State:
h=10 m=18
